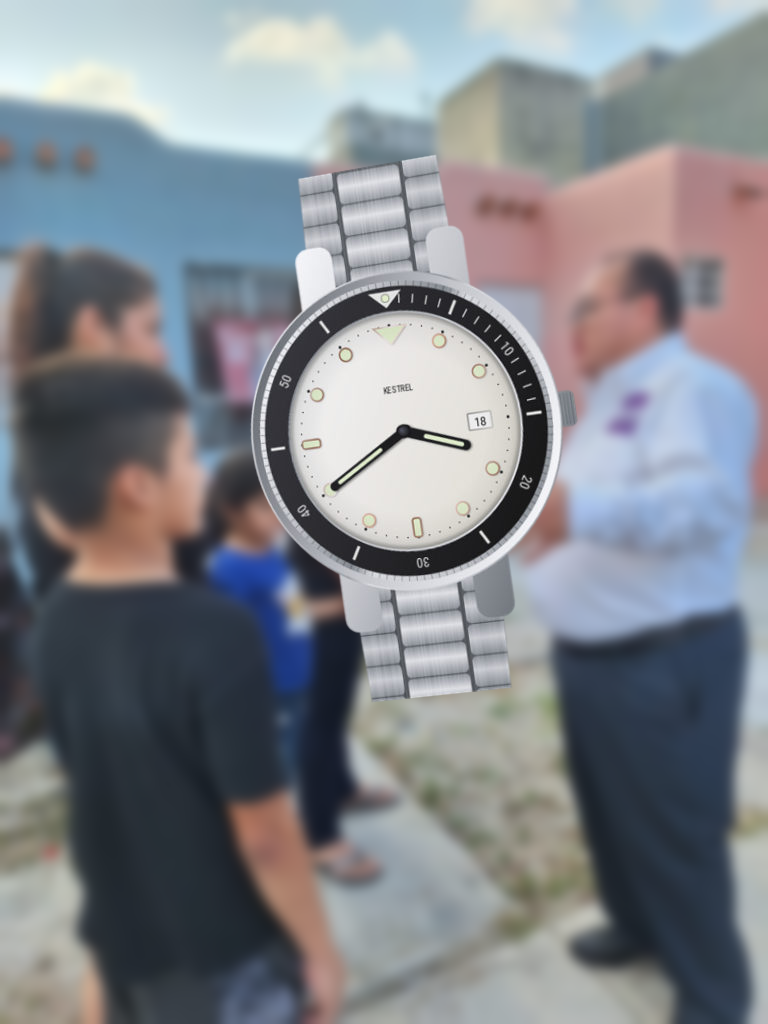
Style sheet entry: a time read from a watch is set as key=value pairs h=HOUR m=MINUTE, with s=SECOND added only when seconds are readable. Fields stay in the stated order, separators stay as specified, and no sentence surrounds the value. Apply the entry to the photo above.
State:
h=3 m=40
